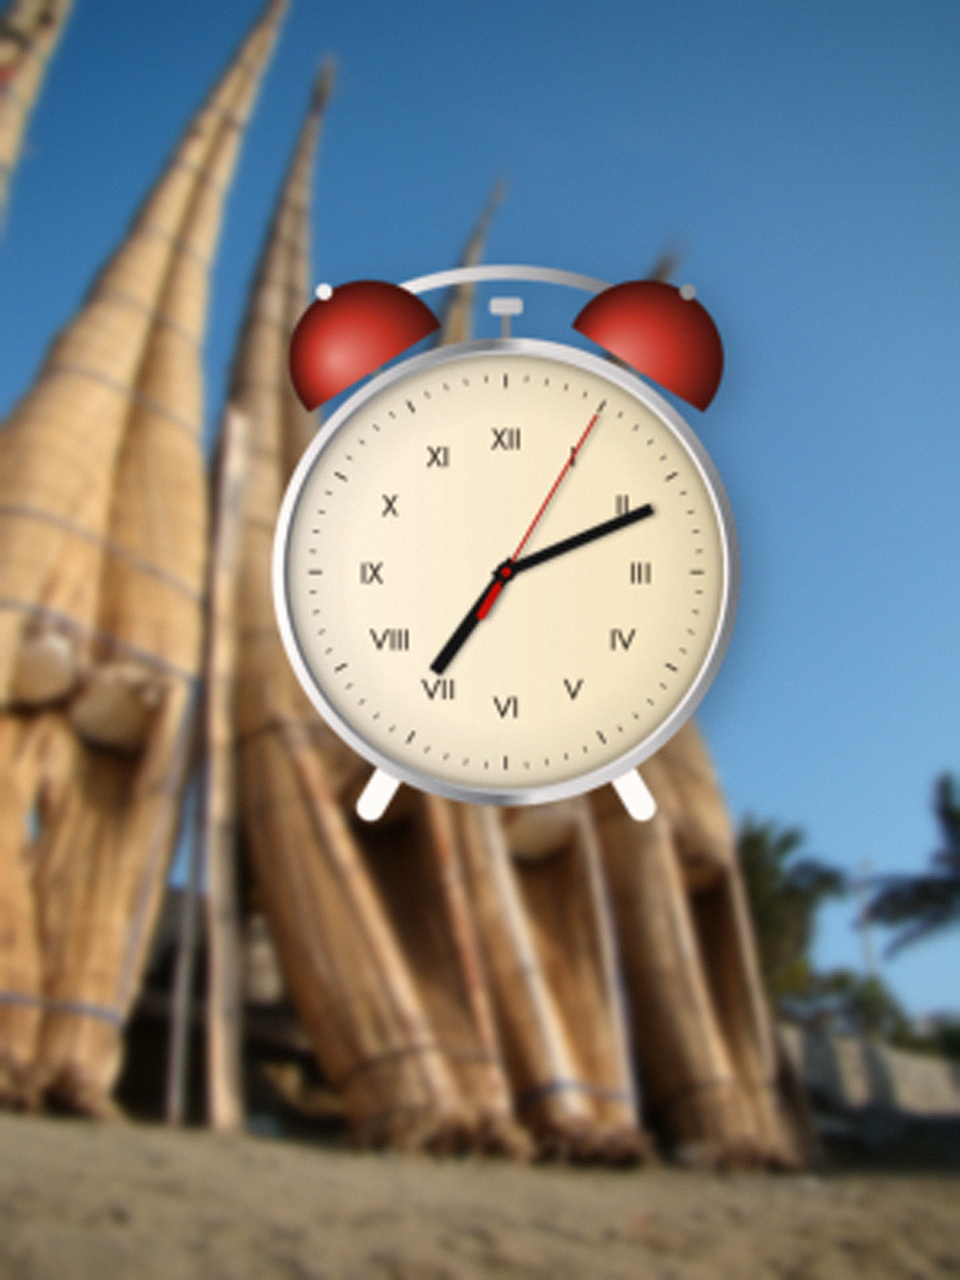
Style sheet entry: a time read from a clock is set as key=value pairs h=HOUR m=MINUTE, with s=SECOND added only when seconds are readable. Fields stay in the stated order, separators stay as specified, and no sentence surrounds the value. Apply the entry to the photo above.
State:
h=7 m=11 s=5
